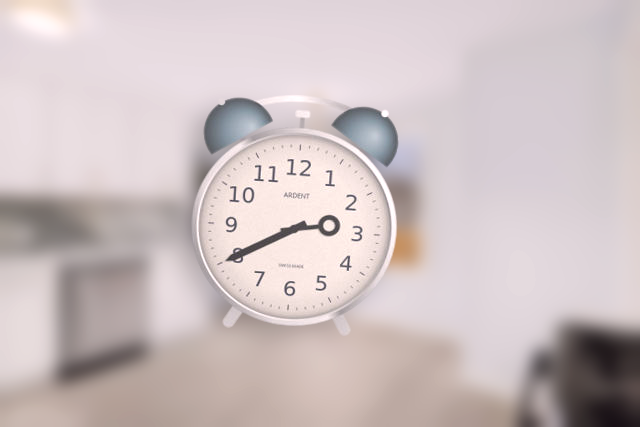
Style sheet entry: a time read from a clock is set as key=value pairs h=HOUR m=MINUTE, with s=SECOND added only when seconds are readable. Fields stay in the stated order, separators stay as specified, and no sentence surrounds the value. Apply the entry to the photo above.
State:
h=2 m=40
